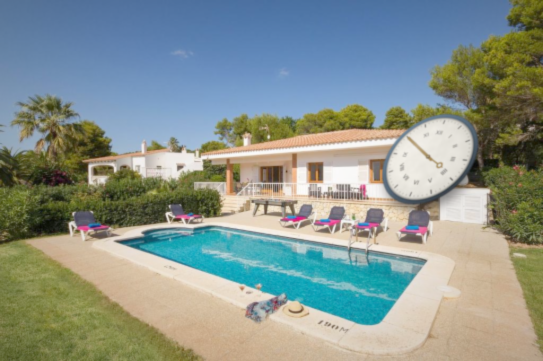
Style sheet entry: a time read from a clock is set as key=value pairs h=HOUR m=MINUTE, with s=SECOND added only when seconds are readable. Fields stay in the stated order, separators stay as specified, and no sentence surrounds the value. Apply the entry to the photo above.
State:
h=3 m=50
